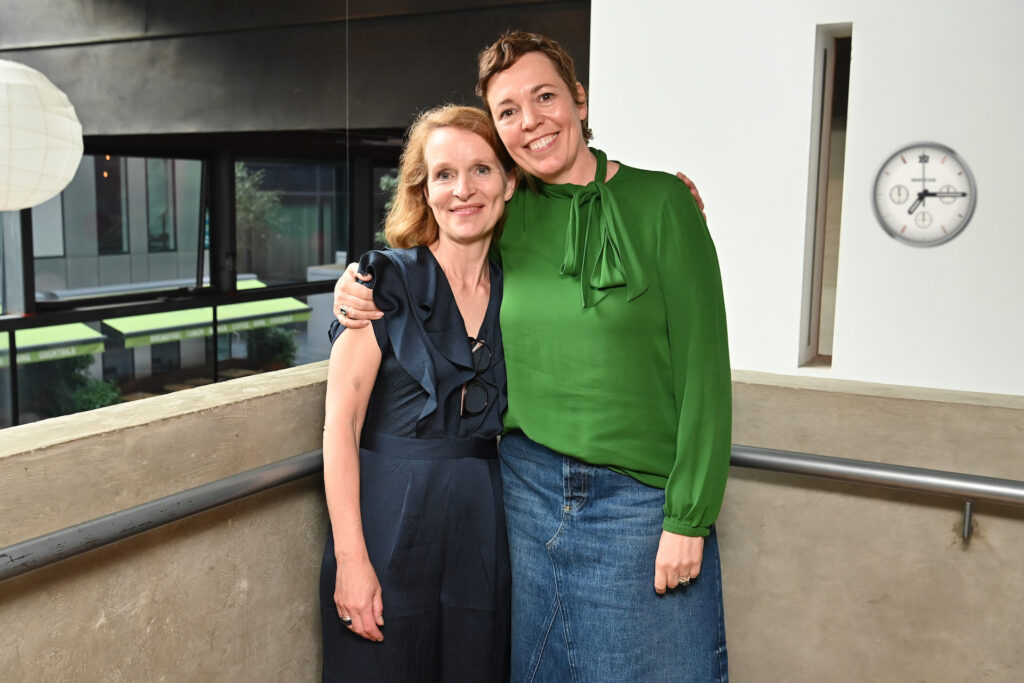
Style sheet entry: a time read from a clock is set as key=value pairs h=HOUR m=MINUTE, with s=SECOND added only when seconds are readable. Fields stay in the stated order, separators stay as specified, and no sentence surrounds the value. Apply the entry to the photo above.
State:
h=7 m=15
